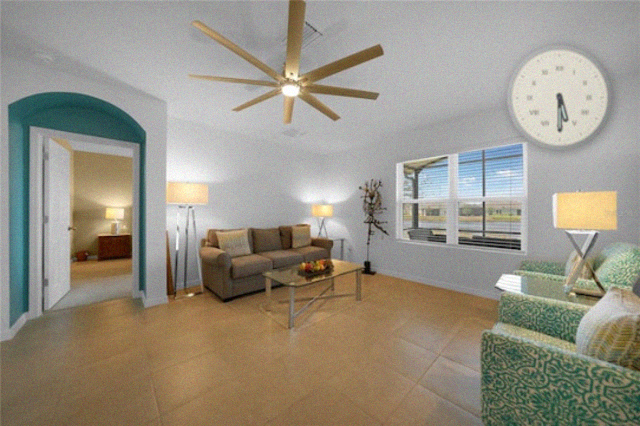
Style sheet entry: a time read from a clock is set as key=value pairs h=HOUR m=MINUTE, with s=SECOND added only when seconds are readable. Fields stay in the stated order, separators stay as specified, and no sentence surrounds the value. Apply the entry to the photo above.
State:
h=5 m=30
